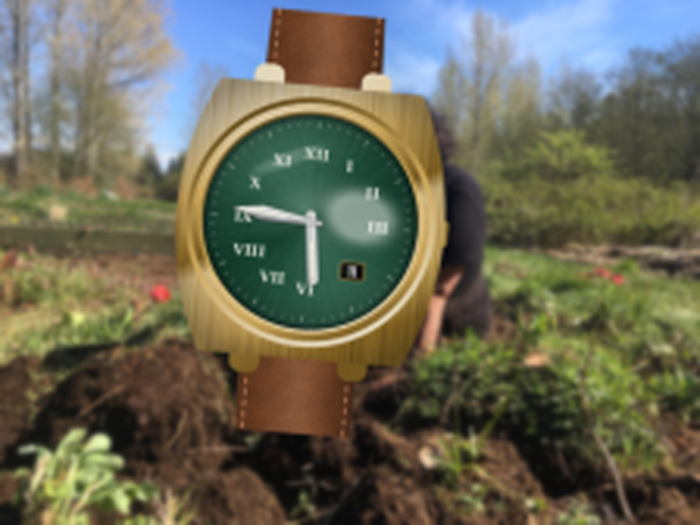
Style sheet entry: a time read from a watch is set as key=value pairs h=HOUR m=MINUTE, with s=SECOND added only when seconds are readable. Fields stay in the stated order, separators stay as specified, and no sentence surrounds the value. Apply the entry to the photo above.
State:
h=5 m=46
